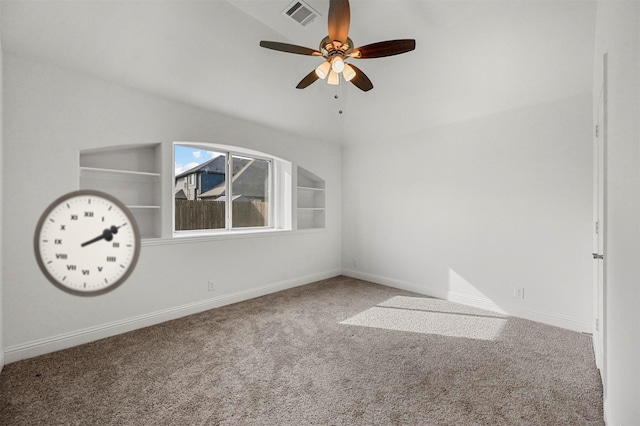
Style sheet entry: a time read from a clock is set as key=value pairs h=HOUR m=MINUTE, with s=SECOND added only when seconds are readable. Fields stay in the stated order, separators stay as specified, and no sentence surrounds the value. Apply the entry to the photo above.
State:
h=2 m=10
